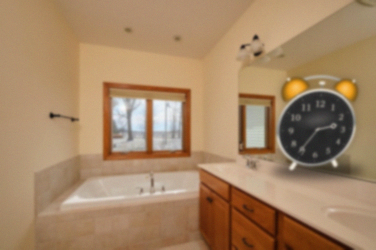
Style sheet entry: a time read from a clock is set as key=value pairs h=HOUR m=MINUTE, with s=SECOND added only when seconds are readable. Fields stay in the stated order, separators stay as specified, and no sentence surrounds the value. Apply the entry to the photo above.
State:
h=2 m=36
